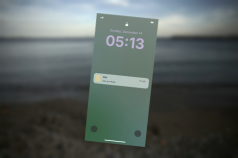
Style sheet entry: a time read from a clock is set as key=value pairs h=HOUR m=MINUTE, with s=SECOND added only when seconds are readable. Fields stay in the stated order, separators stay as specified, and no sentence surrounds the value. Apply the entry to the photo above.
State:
h=5 m=13
